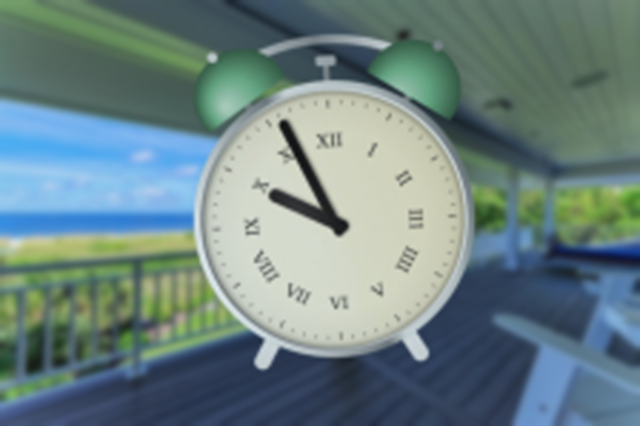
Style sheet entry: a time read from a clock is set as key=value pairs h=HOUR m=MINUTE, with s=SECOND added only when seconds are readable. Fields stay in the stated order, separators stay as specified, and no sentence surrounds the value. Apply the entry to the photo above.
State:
h=9 m=56
